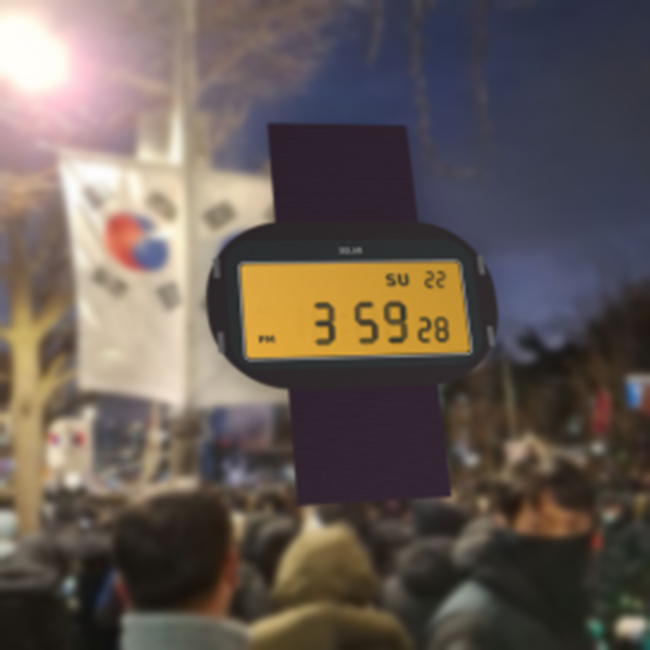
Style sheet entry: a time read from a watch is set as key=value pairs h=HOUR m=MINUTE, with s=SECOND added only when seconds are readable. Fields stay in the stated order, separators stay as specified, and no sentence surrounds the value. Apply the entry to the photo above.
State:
h=3 m=59 s=28
